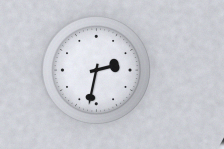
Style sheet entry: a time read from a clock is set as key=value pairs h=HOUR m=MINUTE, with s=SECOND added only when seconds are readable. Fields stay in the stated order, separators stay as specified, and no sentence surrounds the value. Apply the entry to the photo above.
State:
h=2 m=32
